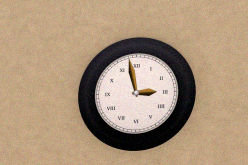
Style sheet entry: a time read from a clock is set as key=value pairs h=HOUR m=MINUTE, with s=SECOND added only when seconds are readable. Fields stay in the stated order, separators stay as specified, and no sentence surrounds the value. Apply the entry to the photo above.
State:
h=2 m=58
